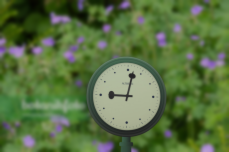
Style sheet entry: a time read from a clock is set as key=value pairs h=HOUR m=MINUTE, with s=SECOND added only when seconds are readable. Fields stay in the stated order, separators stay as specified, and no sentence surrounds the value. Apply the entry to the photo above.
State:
h=9 m=2
